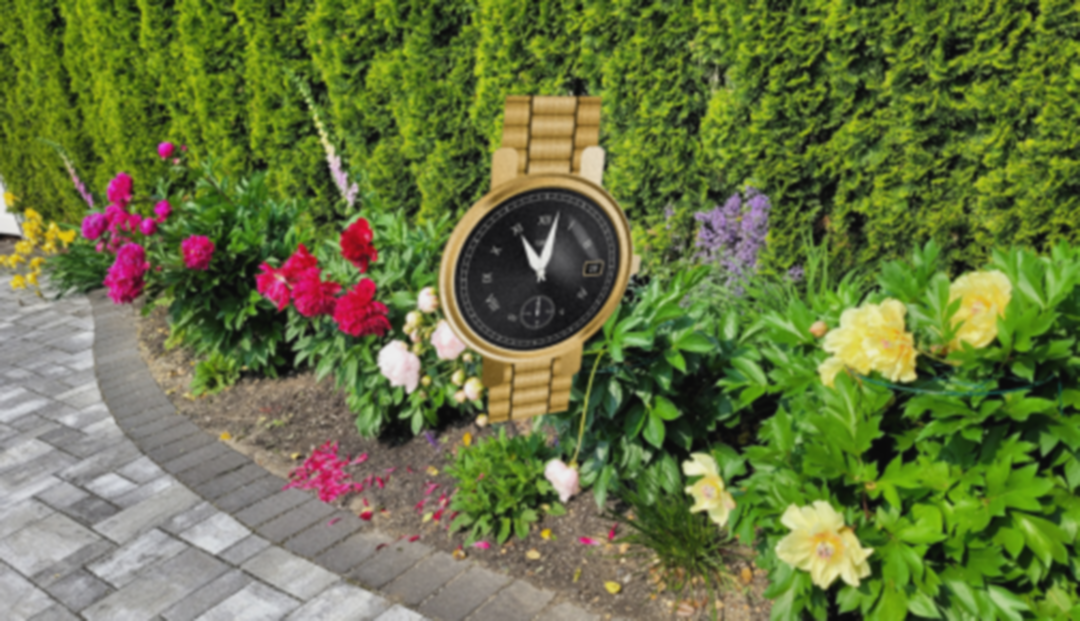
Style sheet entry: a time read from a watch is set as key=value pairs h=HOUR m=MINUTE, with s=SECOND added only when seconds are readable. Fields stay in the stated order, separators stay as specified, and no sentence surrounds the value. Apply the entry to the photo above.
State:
h=11 m=2
